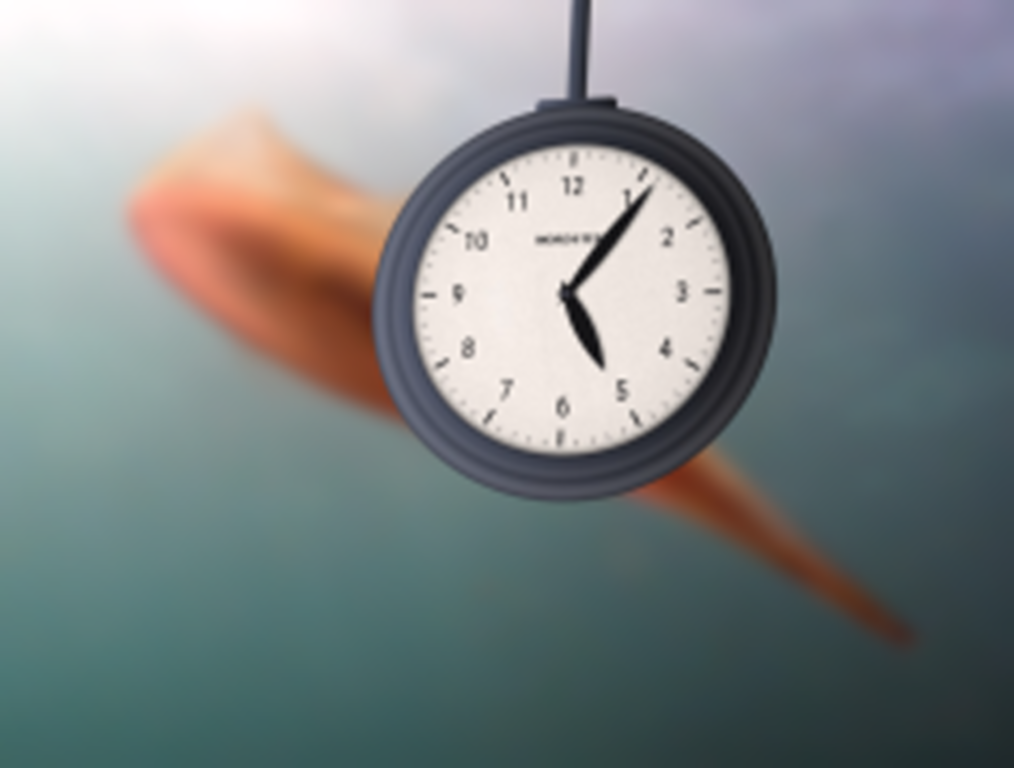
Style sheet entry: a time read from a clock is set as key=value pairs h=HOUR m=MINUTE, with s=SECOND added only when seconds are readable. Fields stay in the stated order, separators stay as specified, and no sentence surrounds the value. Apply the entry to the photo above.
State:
h=5 m=6
